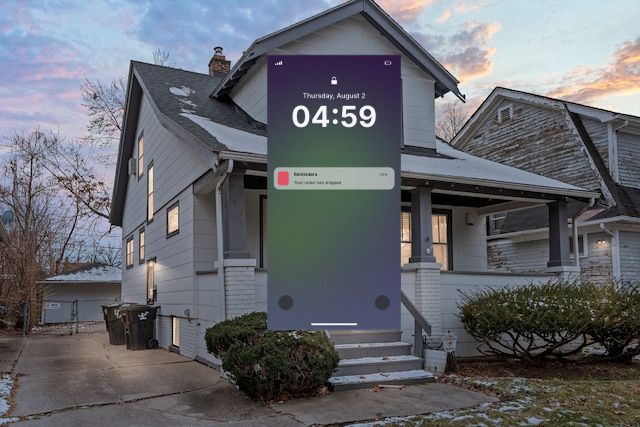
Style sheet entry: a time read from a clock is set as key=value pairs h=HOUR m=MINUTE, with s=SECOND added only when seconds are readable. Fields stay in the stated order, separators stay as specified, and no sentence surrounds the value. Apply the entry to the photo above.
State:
h=4 m=59
